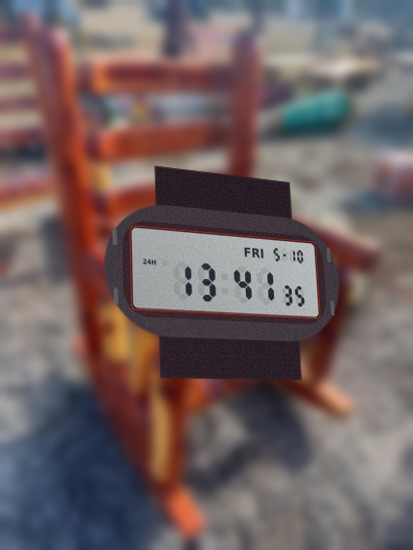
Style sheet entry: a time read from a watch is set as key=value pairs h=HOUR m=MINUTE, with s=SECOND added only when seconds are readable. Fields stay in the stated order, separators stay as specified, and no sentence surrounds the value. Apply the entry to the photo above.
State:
h=13 m=41 s=35
